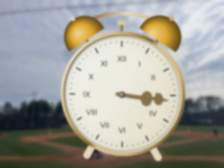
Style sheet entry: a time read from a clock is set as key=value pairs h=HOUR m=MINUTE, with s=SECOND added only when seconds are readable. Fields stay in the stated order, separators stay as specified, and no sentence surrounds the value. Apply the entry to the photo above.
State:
h=3 m=16
